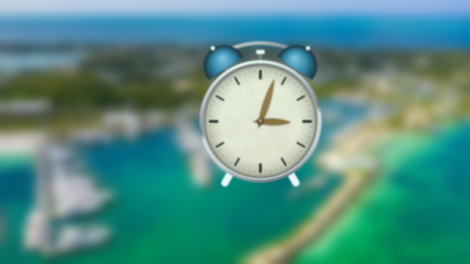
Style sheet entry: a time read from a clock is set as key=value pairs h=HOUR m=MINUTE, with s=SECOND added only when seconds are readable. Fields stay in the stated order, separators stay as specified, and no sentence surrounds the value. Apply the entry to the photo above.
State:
h=3 m=3
